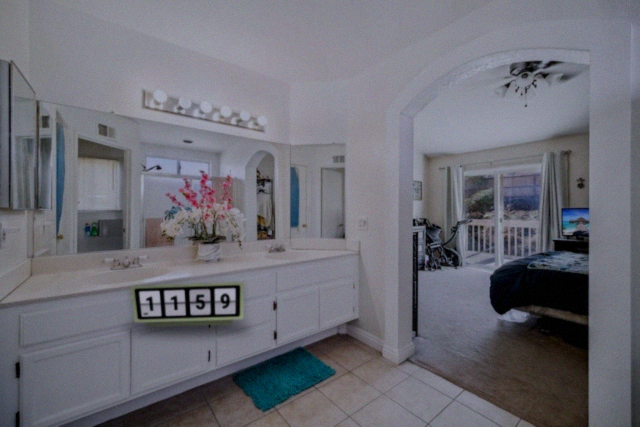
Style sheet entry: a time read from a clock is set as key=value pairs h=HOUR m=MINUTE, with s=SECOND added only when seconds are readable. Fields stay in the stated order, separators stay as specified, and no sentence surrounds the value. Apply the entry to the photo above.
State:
h=11 m=59
